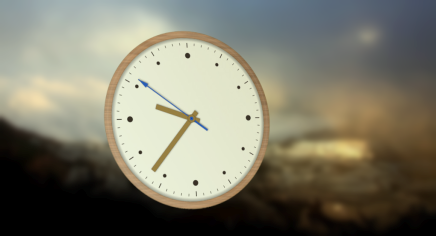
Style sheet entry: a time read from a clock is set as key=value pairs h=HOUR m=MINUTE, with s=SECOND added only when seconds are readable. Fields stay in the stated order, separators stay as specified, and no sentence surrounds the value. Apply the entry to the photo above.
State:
h=9 m=36 s=51
